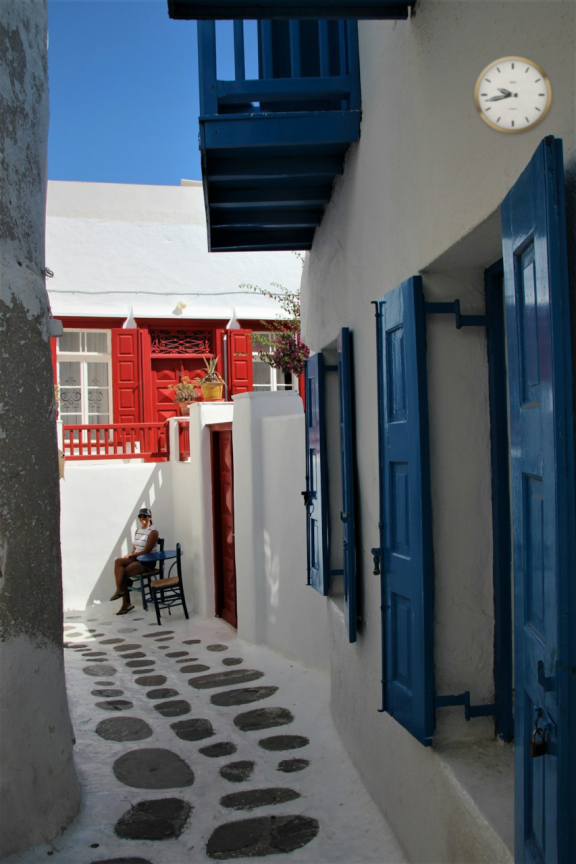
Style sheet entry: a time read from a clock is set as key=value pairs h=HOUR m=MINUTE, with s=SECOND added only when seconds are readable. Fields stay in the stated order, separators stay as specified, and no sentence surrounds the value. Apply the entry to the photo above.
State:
h=9 m=43
